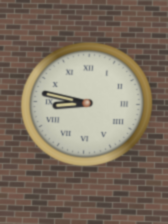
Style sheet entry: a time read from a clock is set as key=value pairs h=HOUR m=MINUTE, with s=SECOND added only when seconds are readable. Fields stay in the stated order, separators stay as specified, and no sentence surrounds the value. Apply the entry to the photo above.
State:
h=8 m=47
